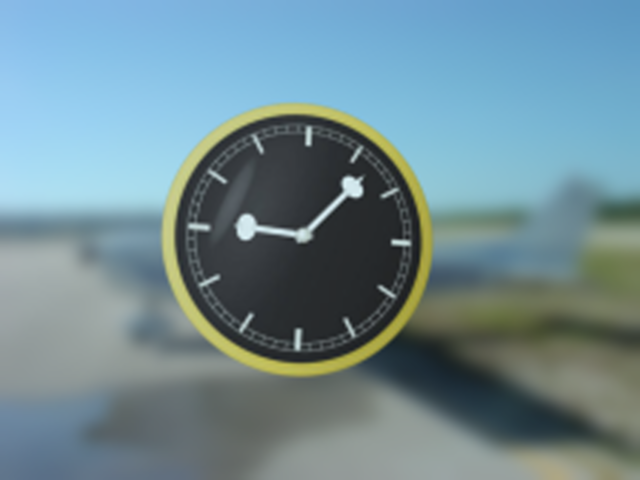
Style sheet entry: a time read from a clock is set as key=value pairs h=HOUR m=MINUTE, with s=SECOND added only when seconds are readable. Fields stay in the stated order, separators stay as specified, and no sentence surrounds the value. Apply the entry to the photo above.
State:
h=9 m=7
